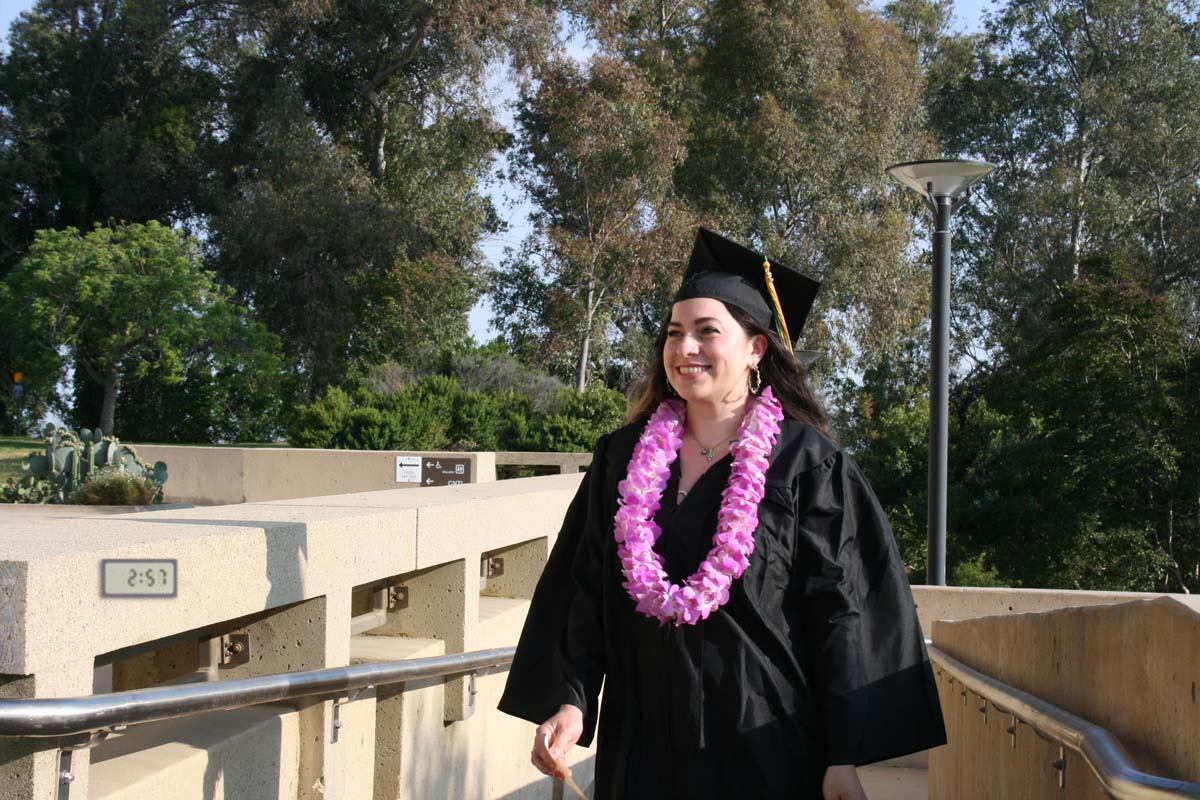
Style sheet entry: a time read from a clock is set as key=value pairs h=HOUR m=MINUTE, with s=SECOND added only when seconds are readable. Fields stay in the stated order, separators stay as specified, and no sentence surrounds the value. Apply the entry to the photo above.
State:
h=2 m=57
